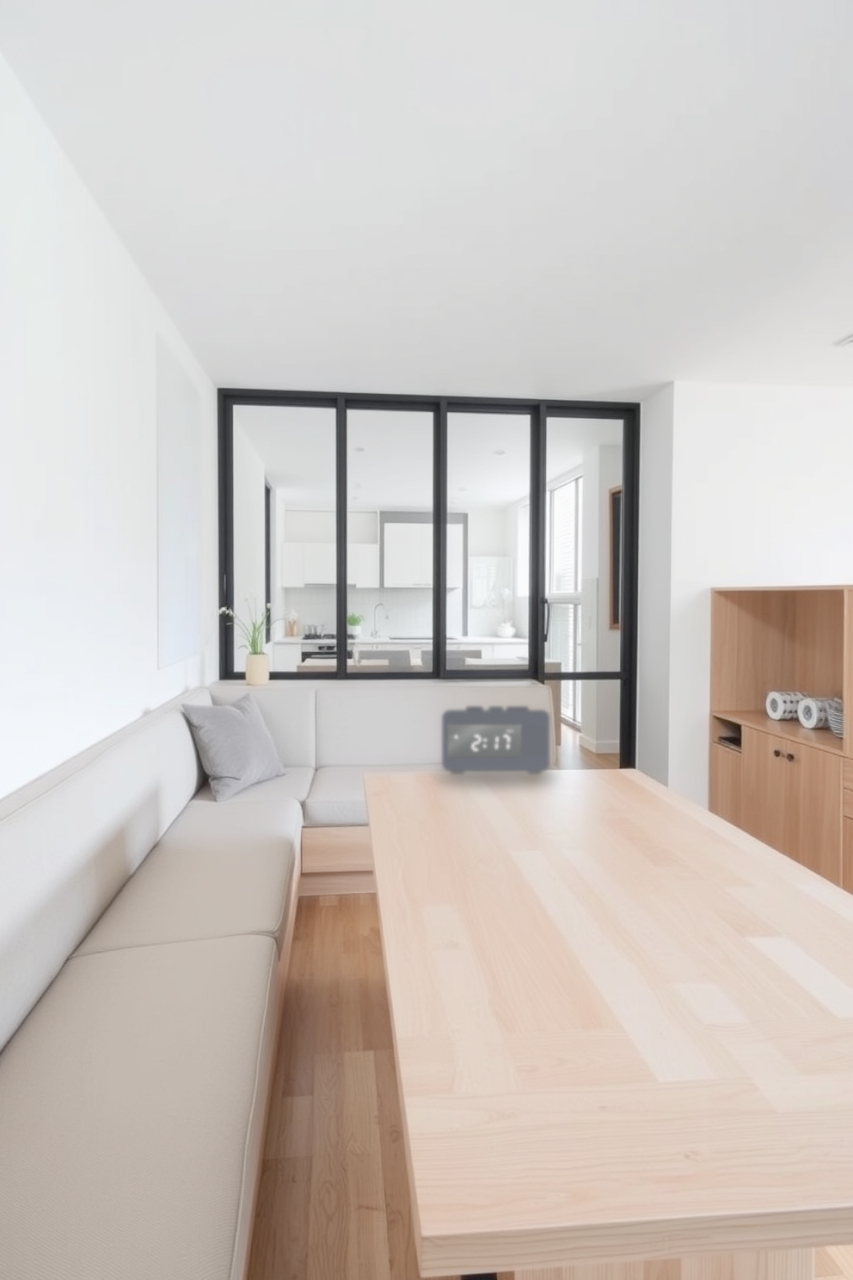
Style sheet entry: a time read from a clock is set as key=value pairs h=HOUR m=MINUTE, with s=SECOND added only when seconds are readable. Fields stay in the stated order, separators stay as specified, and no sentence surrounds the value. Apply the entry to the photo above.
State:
h=2 m=17
